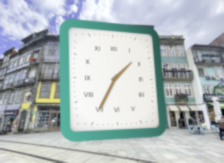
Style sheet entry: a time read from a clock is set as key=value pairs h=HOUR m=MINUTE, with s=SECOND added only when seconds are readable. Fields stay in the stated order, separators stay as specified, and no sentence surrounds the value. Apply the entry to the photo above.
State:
h=1 m=35
